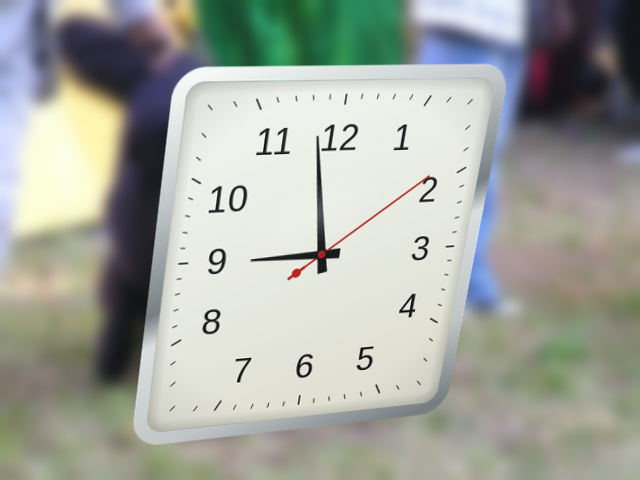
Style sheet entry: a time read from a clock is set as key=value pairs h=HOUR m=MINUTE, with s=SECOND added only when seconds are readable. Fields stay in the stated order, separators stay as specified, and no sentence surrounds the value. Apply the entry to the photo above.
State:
h=8 m=58 s=9
